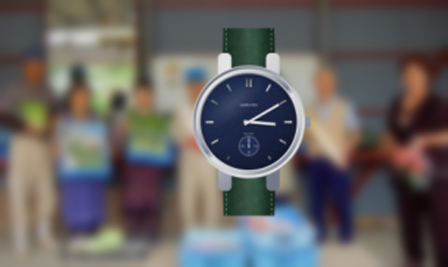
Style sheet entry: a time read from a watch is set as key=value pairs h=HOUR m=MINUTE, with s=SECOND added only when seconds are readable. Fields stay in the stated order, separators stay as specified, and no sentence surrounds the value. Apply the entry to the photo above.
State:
h=3 m=10
